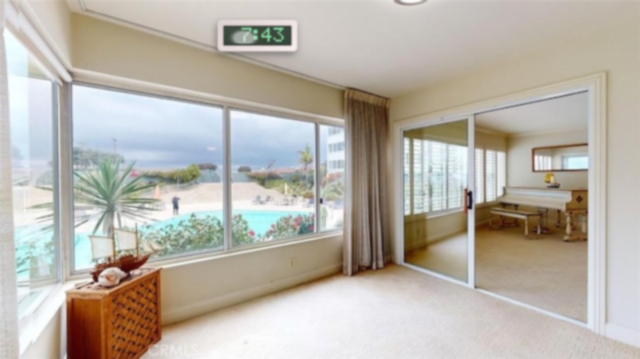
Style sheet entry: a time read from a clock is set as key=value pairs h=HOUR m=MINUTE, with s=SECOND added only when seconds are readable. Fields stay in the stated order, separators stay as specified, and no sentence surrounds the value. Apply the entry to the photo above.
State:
h=7 m=43
